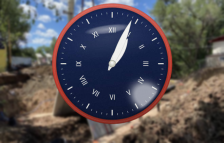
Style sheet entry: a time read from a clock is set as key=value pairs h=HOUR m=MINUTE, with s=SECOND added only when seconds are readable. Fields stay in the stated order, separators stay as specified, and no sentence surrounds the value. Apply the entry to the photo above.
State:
h=1 m=4
